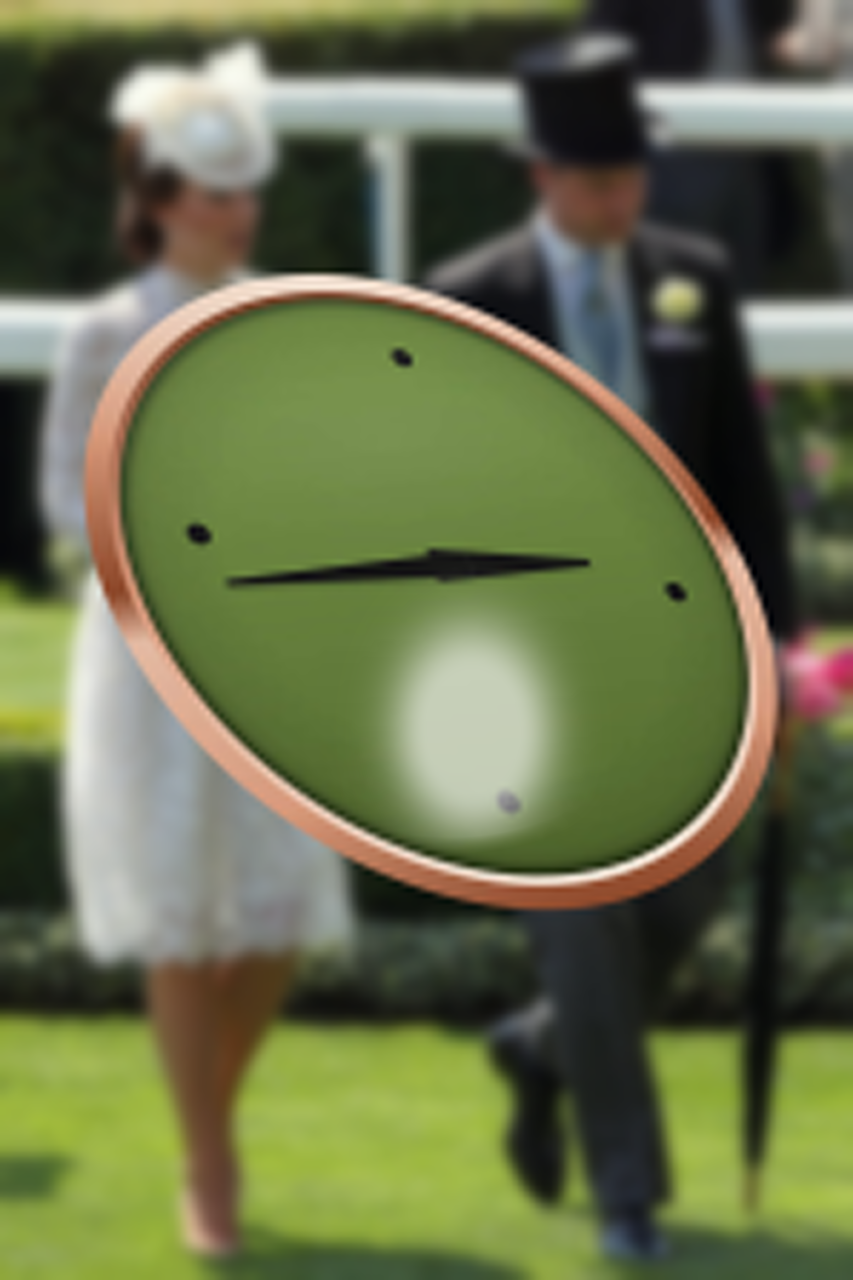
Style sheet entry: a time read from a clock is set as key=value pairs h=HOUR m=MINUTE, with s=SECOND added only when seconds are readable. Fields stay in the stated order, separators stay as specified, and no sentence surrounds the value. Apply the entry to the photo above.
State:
h=2 m=43
